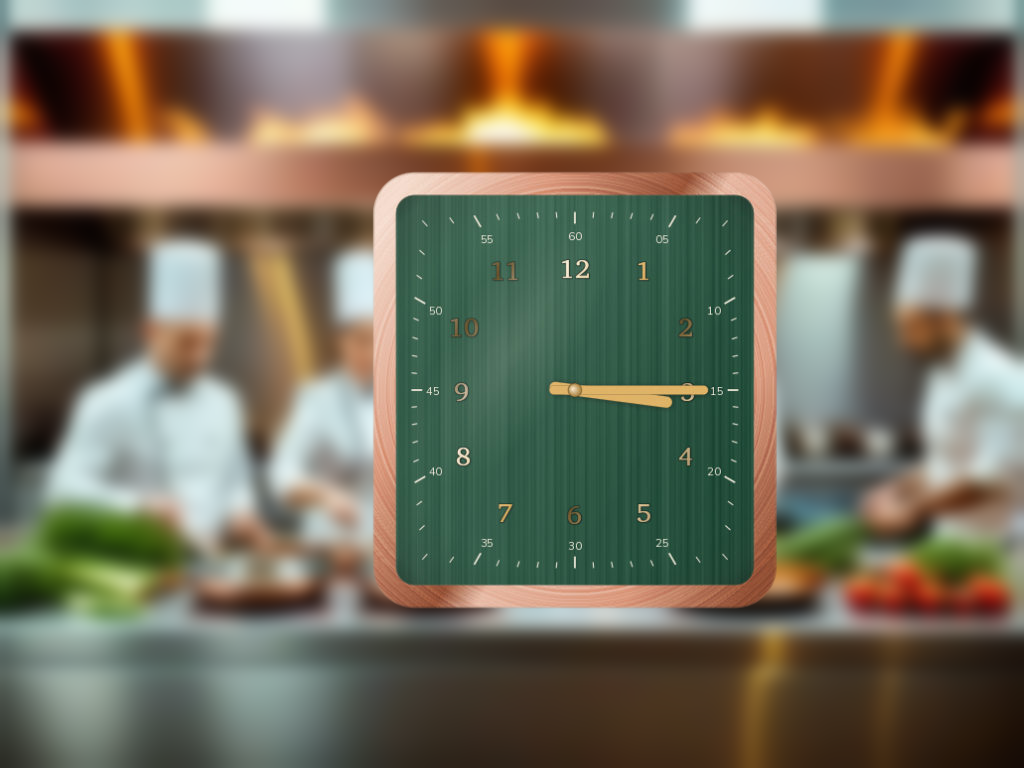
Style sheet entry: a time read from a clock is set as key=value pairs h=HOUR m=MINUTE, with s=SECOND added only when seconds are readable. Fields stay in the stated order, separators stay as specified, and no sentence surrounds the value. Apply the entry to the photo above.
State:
h=3 m=15
